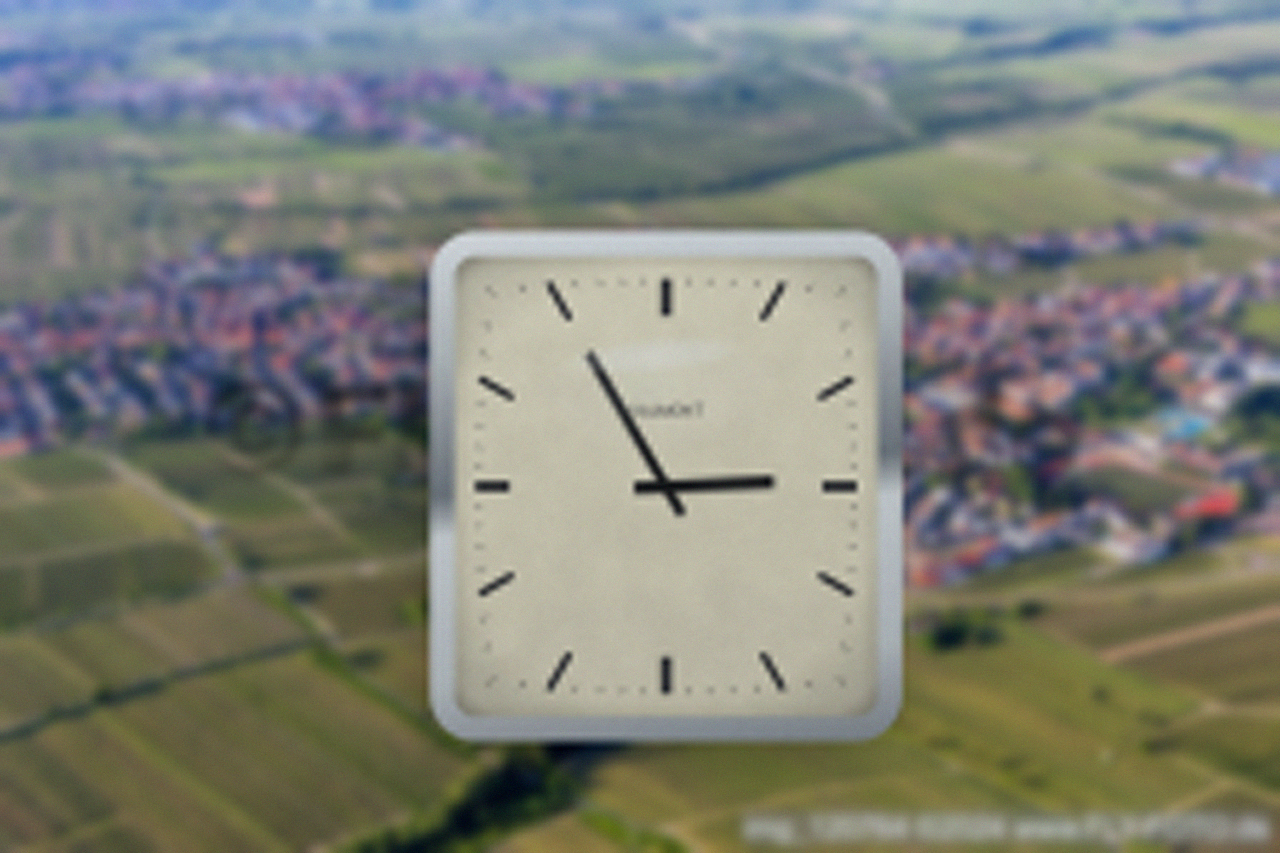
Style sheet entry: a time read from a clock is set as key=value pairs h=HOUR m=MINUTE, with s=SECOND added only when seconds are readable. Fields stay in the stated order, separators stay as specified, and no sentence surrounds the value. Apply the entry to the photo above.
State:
h=2 m=55
